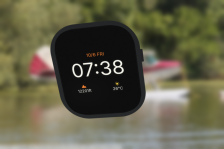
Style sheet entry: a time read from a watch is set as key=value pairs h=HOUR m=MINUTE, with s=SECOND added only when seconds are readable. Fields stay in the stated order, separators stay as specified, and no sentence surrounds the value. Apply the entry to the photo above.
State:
h=7 m=38
